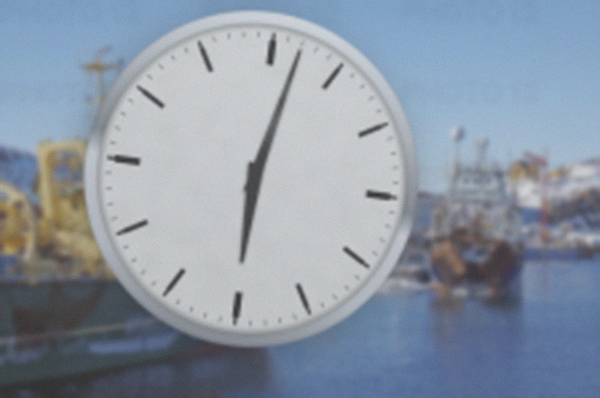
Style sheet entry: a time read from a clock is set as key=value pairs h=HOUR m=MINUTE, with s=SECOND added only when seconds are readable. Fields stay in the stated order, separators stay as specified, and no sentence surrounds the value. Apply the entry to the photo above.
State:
h=6 m=2
